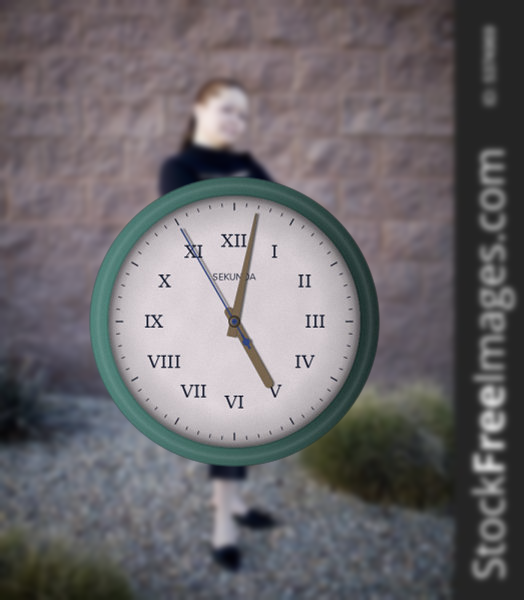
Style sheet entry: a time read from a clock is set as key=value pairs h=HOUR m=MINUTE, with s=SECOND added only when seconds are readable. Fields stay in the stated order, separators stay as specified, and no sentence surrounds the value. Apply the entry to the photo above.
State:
h=5 m=1 s=55
